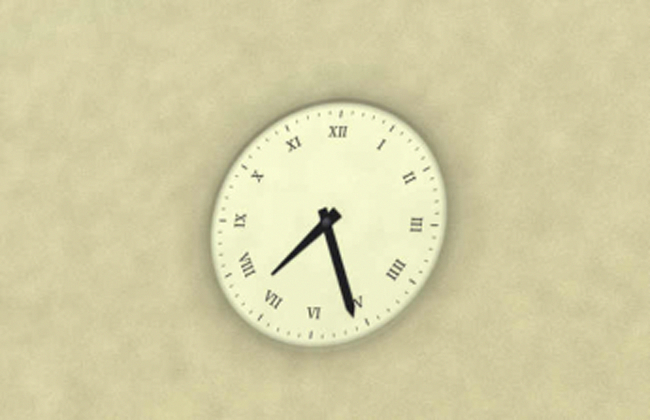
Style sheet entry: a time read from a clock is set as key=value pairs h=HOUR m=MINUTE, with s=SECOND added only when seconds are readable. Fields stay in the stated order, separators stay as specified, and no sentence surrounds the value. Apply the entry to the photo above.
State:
h=7 m=26
